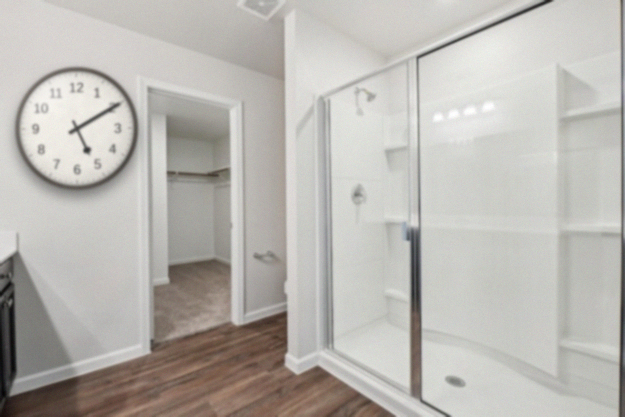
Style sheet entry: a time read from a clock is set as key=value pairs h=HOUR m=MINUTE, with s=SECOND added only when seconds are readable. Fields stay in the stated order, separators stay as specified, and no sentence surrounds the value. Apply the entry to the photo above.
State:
h=5 m=10
